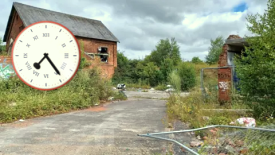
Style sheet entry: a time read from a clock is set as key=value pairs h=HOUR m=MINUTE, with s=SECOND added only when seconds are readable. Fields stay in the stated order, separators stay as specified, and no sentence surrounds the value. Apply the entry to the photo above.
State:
h=7 m=24
